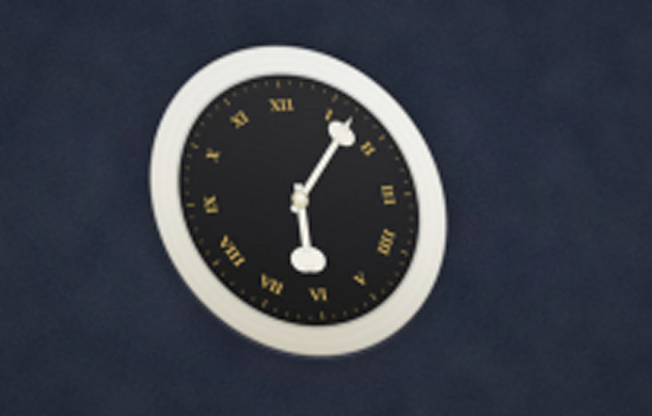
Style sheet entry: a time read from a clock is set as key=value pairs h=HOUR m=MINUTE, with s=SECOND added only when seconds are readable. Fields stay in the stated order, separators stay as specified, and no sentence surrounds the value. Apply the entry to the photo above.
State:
h=6 m=7
